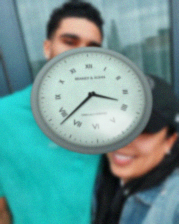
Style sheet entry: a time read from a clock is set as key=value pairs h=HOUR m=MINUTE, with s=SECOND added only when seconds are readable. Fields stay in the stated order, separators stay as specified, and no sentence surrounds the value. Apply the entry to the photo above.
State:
h=3 m=38
